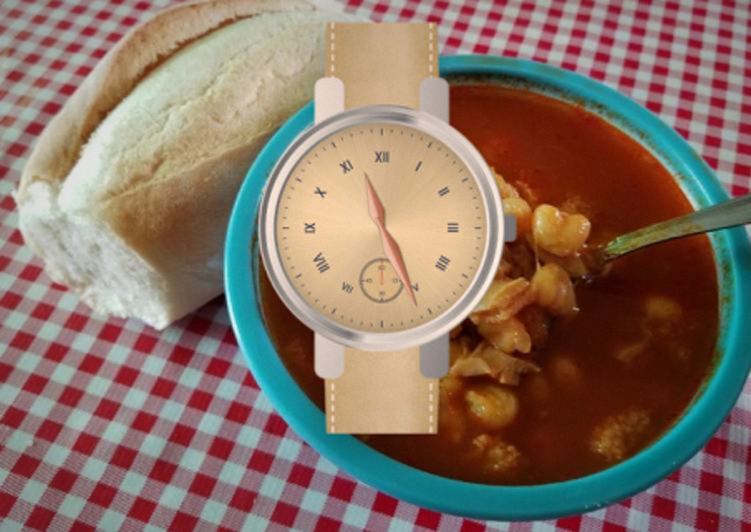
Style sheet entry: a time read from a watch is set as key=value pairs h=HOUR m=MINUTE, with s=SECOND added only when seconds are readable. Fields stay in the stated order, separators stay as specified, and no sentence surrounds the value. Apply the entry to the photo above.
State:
h=11 m=26
